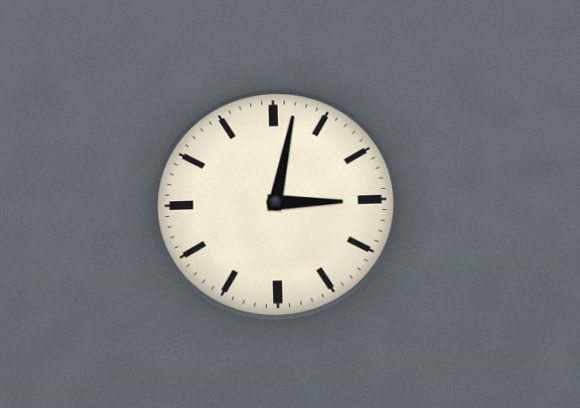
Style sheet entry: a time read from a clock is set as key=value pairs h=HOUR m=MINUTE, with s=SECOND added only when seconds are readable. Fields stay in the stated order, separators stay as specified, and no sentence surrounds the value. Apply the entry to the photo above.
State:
h=3 m=2
